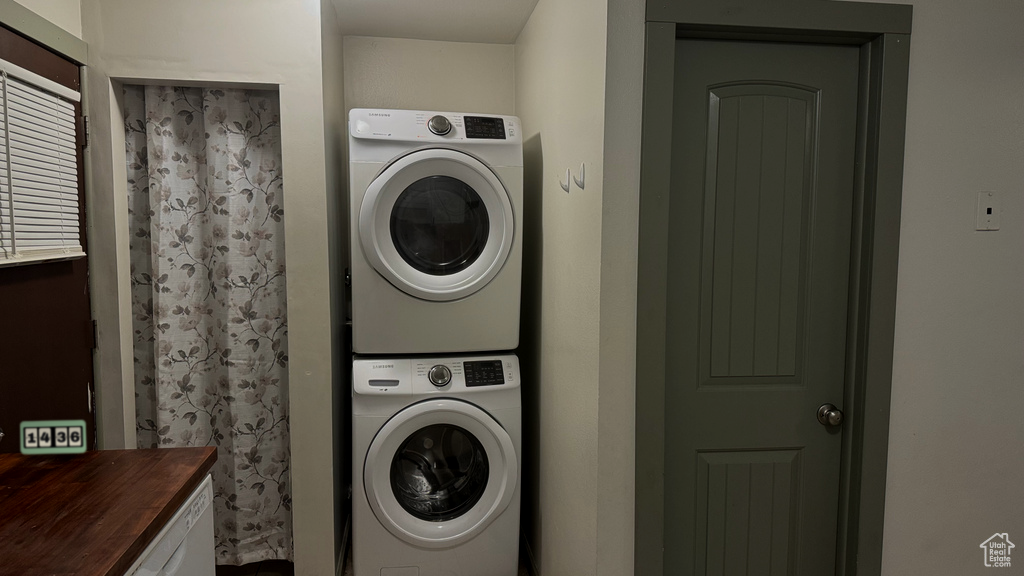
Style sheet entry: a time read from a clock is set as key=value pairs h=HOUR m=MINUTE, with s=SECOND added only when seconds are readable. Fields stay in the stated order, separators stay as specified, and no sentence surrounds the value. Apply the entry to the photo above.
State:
h=14 m=36
